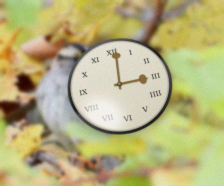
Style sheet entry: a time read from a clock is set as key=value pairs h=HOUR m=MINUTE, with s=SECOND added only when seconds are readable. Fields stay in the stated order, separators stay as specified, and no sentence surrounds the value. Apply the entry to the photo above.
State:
h=3 m=1
